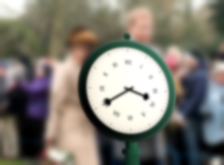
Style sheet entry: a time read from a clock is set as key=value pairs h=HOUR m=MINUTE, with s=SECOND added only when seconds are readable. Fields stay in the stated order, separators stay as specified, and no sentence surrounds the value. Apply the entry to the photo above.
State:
h=3 m=40
